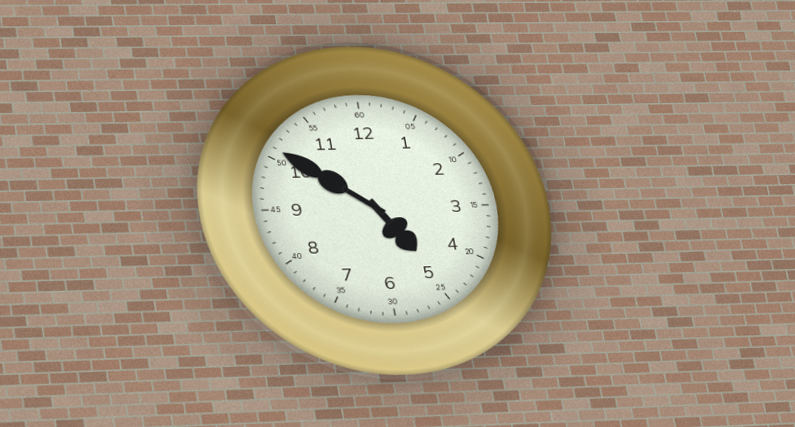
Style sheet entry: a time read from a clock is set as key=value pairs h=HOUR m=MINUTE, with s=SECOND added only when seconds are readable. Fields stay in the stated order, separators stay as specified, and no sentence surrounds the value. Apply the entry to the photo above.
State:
h=4 m=51
